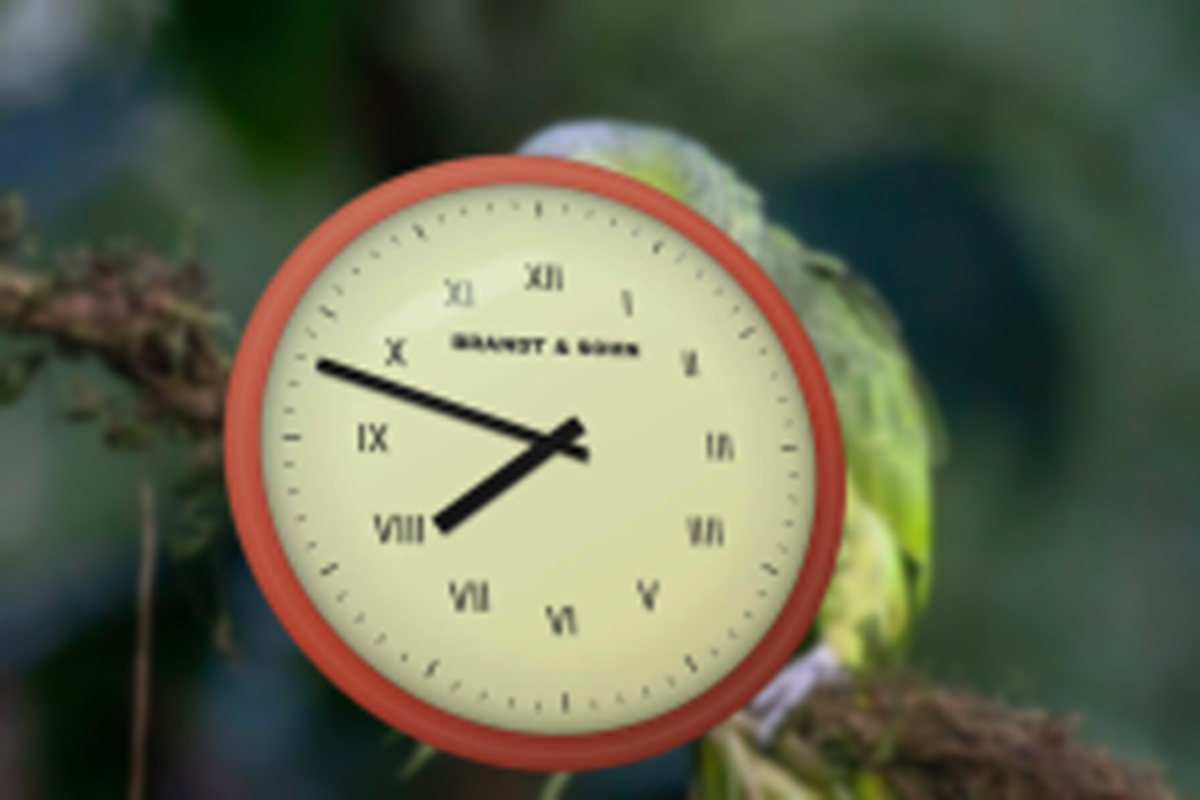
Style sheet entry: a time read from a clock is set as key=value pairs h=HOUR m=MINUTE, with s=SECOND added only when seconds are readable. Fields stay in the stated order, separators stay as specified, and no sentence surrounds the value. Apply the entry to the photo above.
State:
h=7 m=48
